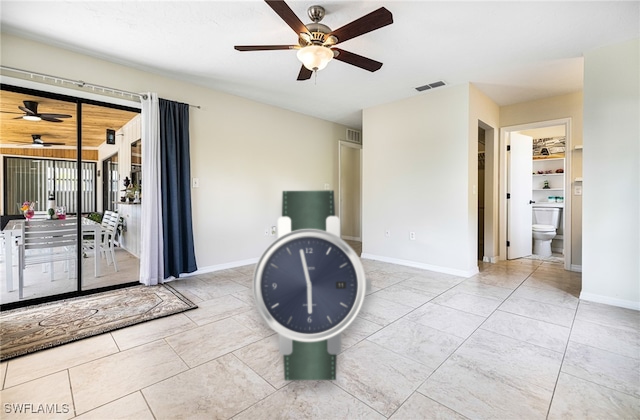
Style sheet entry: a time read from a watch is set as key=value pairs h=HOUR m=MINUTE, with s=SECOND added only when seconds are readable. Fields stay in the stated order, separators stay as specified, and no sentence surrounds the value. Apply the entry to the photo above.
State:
h=5 m=58
